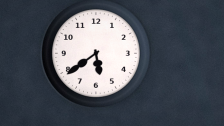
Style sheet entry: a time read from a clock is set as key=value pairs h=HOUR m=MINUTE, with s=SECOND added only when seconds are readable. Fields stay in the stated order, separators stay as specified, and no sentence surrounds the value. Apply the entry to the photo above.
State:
h=5 m=39
